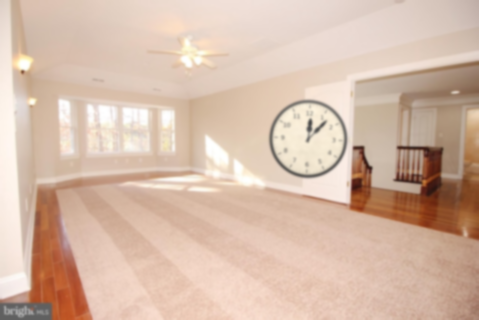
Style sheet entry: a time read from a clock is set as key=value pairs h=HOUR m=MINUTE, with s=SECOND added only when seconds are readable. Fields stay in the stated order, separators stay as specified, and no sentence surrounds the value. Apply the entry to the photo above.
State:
h=12 m=7
